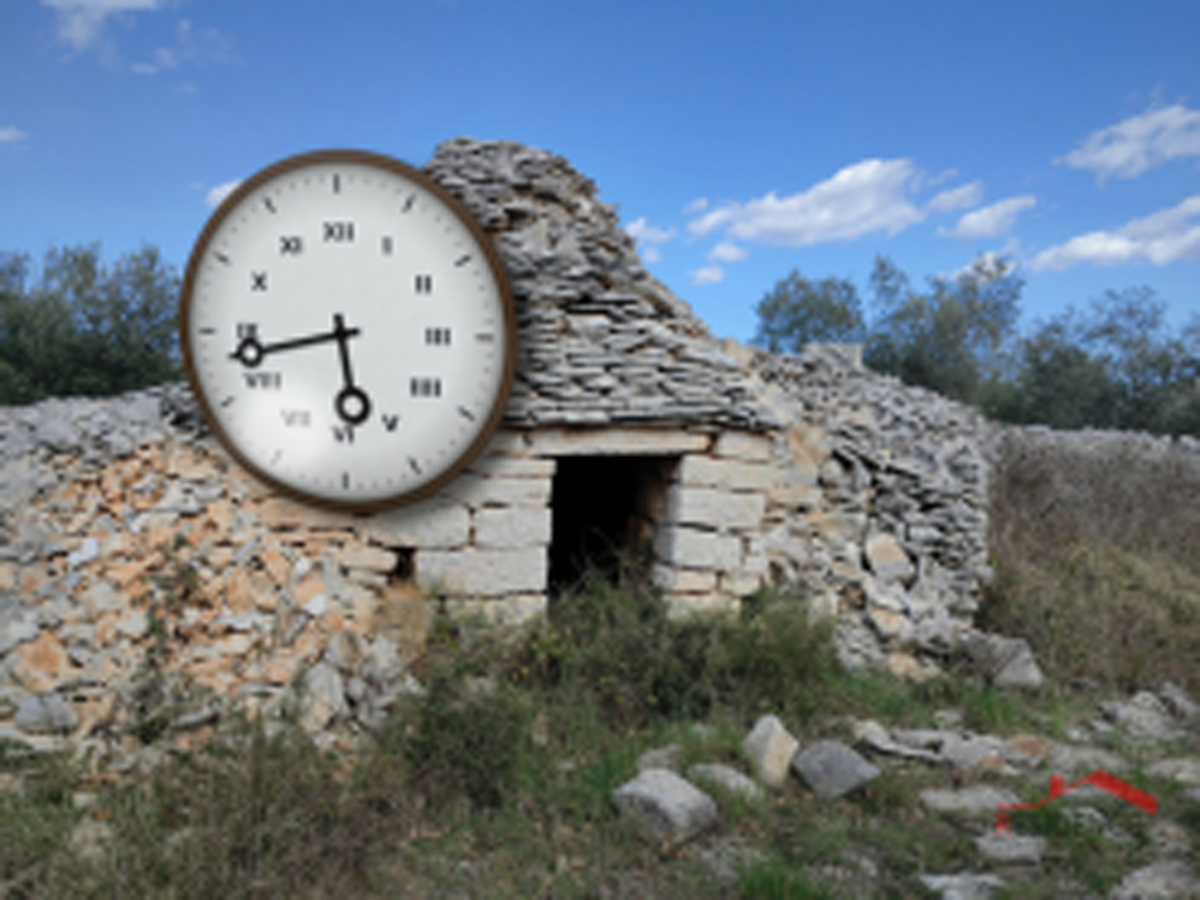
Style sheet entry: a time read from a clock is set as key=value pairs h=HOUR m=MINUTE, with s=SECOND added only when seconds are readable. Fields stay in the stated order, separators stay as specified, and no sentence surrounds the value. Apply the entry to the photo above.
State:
h=5 m=43
